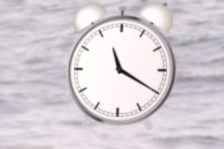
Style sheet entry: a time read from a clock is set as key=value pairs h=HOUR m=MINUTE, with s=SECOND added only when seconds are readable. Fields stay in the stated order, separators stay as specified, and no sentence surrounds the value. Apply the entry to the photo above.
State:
h=11 m=20
